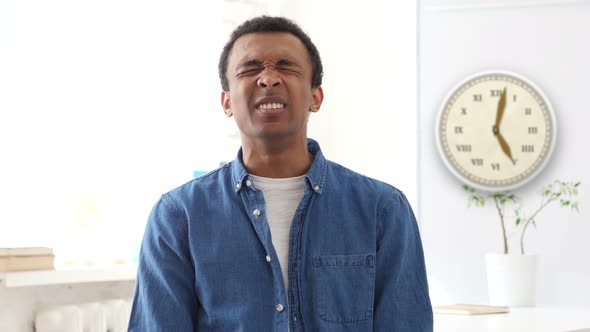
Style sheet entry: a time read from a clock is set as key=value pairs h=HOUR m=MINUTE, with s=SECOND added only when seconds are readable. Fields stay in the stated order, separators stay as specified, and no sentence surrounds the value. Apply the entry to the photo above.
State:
h=5 m=2
